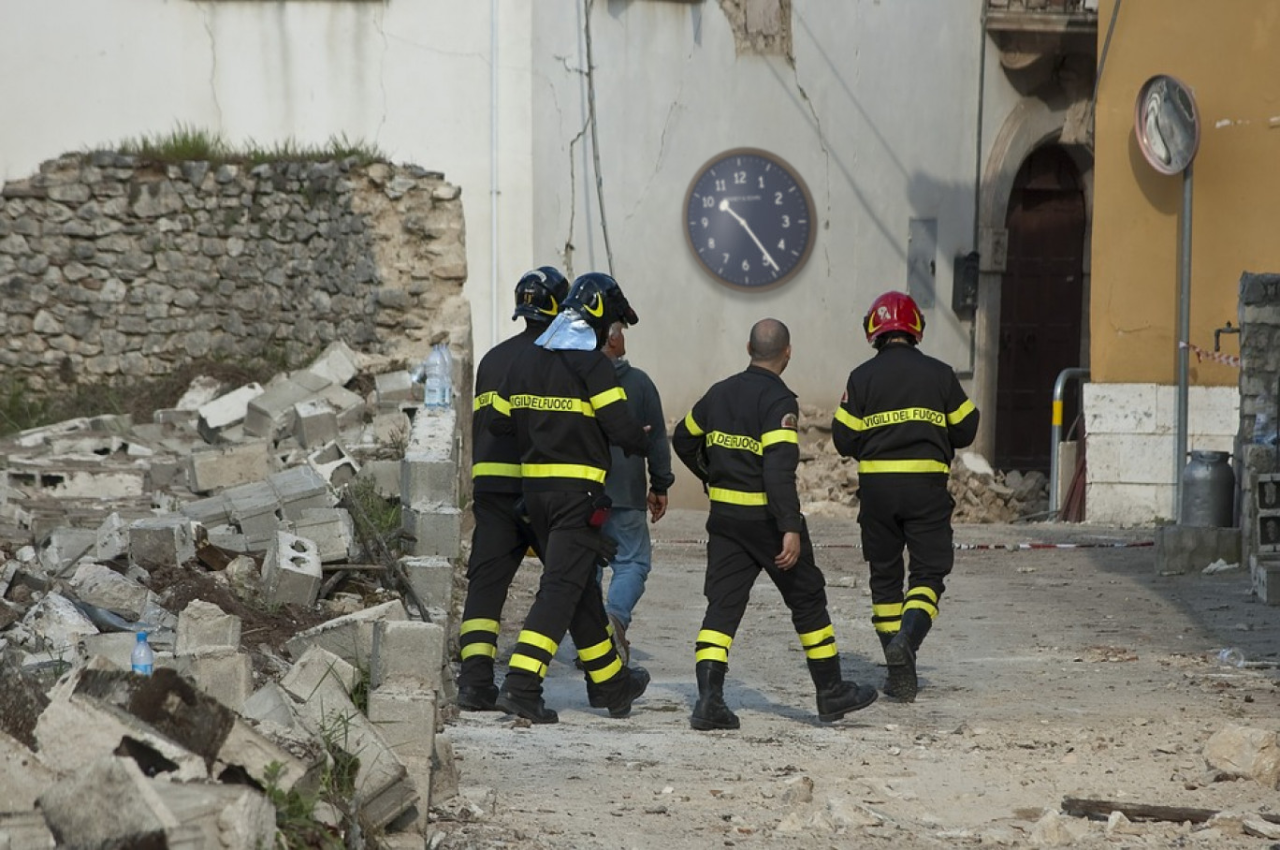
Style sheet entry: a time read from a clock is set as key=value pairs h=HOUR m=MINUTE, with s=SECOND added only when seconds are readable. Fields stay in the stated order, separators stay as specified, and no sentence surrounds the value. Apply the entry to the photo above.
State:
h=10 m=24
